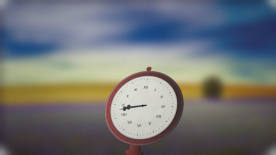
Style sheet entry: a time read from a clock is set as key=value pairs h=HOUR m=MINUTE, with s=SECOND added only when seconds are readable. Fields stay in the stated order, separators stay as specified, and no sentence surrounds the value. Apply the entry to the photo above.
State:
h=8 m=43
